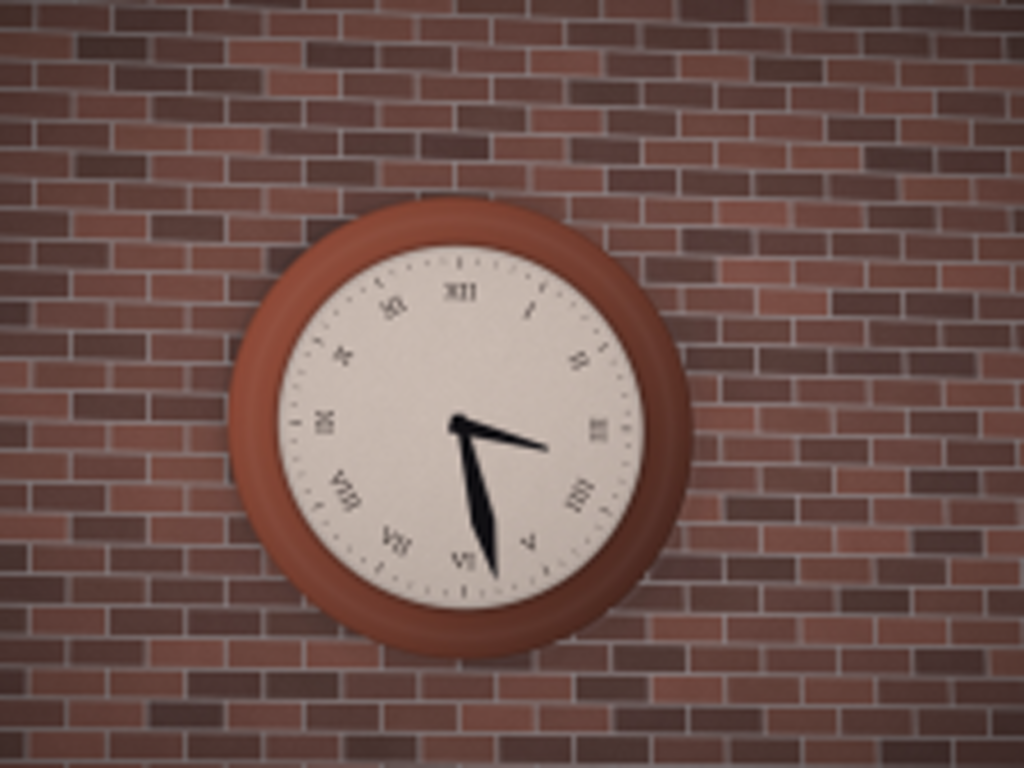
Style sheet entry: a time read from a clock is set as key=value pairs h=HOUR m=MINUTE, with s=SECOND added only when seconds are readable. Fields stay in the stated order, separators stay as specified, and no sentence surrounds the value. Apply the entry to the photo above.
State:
h=3 m=28
